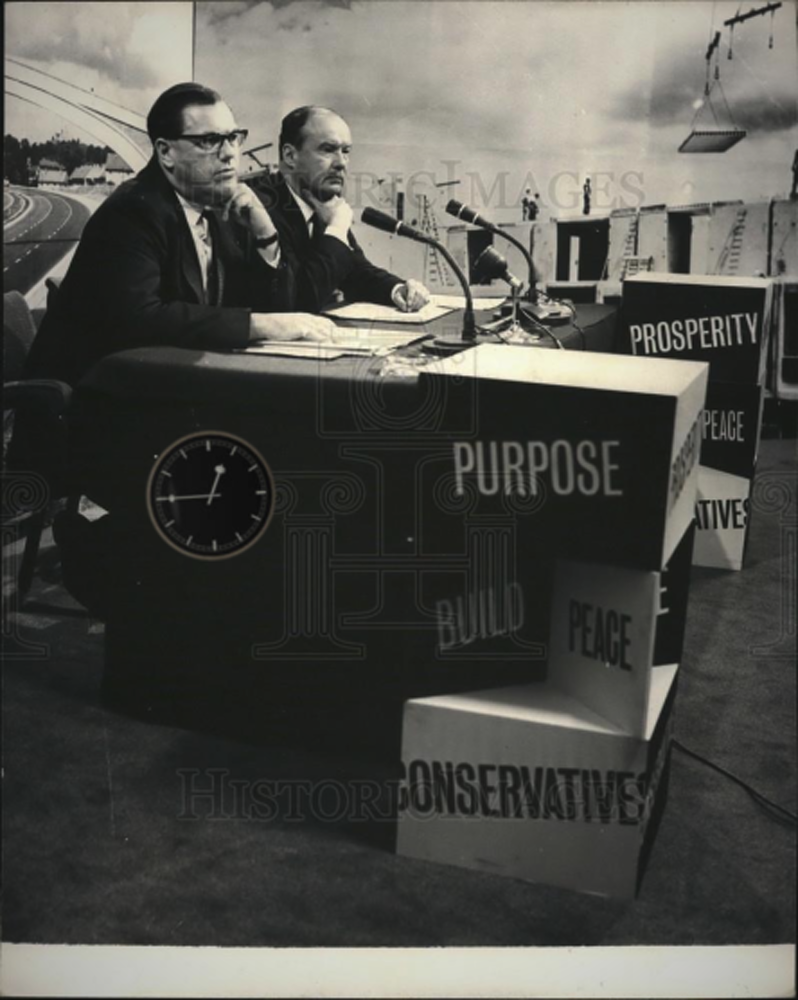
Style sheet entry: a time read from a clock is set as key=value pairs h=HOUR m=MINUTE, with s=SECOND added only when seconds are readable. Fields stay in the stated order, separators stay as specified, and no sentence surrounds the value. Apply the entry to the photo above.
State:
h=12 m=45
